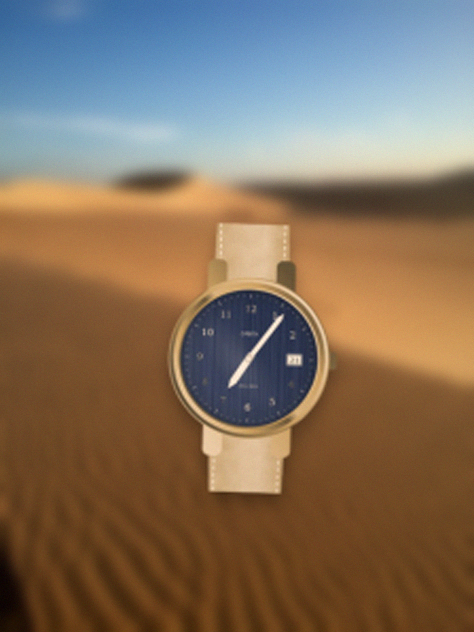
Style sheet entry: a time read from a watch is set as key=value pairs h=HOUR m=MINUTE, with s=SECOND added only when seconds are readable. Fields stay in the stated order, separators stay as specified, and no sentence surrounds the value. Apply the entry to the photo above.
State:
h=7 m=6
